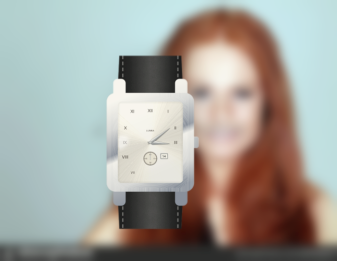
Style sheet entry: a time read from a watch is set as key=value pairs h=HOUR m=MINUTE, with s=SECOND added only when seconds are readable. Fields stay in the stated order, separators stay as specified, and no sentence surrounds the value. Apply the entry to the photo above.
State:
h=3 m=9
